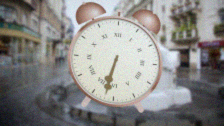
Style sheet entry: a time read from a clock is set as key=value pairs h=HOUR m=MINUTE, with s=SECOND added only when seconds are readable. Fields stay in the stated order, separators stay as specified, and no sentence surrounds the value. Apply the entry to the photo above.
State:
h=6 m=32
